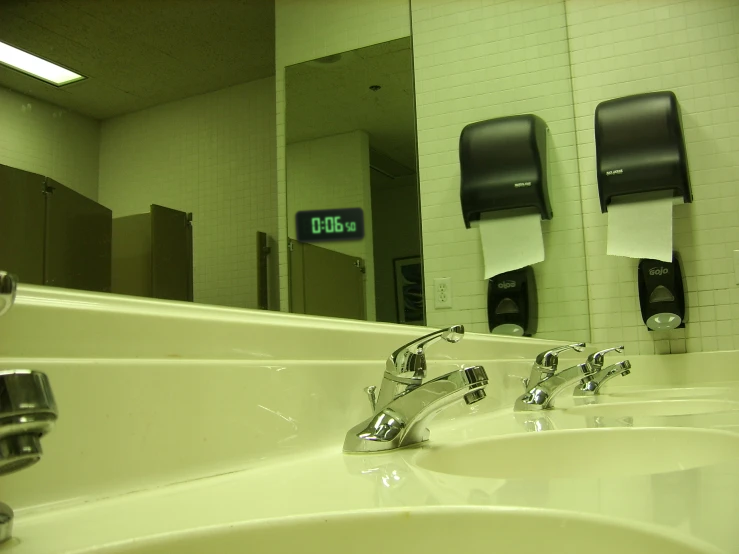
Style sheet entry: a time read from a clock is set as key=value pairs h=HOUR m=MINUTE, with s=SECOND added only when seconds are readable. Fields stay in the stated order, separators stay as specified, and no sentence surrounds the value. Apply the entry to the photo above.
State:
h=0 m=6
